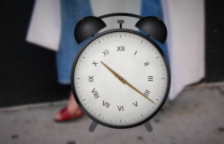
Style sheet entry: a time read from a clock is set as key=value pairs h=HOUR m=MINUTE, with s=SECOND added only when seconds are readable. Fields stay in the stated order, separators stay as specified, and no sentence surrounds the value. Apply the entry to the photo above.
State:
h=10 m=21
